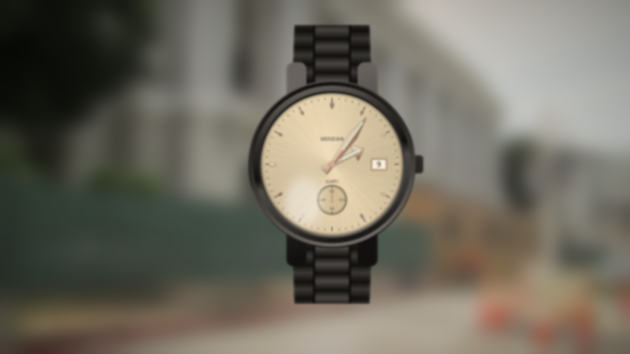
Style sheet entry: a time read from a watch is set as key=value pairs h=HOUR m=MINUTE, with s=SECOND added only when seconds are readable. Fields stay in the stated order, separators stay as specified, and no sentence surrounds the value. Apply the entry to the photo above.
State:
h=2 m=6
